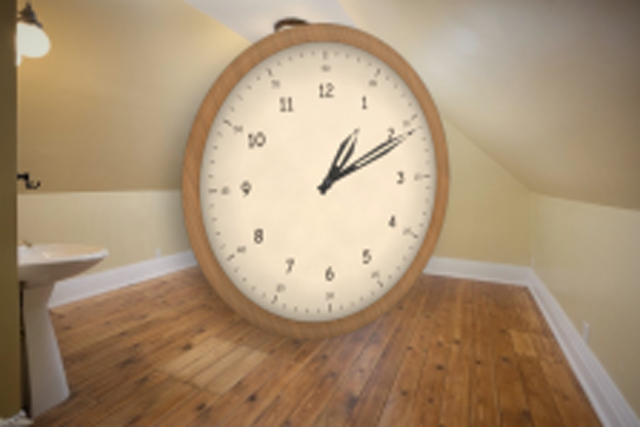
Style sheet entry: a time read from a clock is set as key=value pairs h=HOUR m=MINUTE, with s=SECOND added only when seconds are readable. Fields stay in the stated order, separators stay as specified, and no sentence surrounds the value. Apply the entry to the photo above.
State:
h=1 m=11
